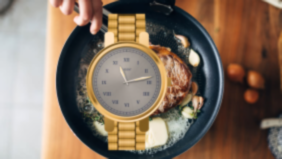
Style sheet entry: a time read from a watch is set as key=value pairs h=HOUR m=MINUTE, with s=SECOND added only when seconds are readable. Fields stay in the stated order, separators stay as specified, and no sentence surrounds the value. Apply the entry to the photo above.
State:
h=11 m=13
